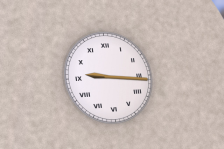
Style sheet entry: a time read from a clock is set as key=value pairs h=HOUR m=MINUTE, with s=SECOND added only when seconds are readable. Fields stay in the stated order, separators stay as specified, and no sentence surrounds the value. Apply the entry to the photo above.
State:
h=9 m=16
